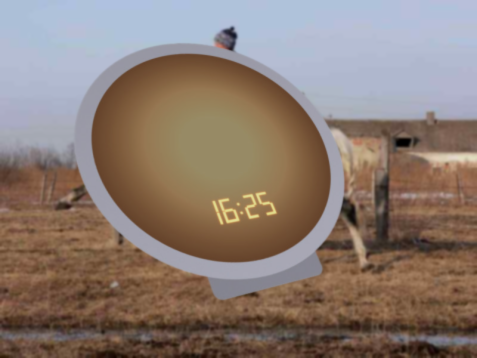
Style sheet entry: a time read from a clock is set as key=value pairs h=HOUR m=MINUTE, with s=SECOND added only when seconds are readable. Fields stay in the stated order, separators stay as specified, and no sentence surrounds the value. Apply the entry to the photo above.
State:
h=16 m=25
